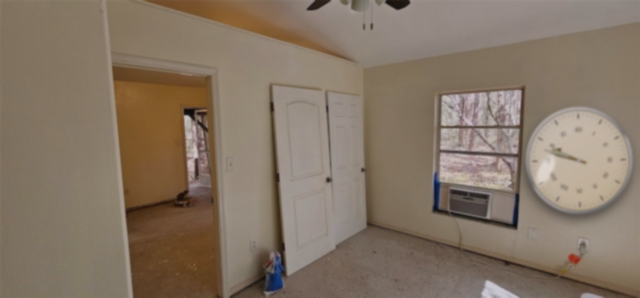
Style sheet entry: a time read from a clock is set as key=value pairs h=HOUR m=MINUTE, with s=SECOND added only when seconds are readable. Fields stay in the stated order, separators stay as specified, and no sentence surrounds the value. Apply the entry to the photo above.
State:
h=9 m=48
